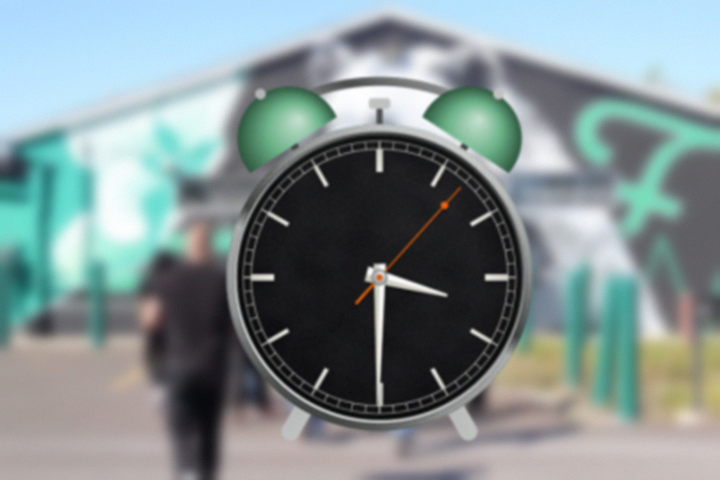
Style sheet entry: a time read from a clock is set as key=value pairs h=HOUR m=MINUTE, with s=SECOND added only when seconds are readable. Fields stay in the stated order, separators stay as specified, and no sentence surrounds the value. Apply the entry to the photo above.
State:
h=3 m=30 s=7
